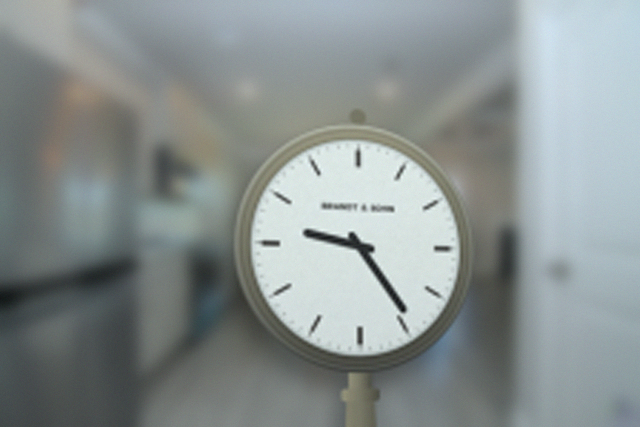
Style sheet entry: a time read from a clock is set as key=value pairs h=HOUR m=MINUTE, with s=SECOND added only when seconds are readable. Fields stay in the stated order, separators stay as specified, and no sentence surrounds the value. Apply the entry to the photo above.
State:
h=9 m=24
